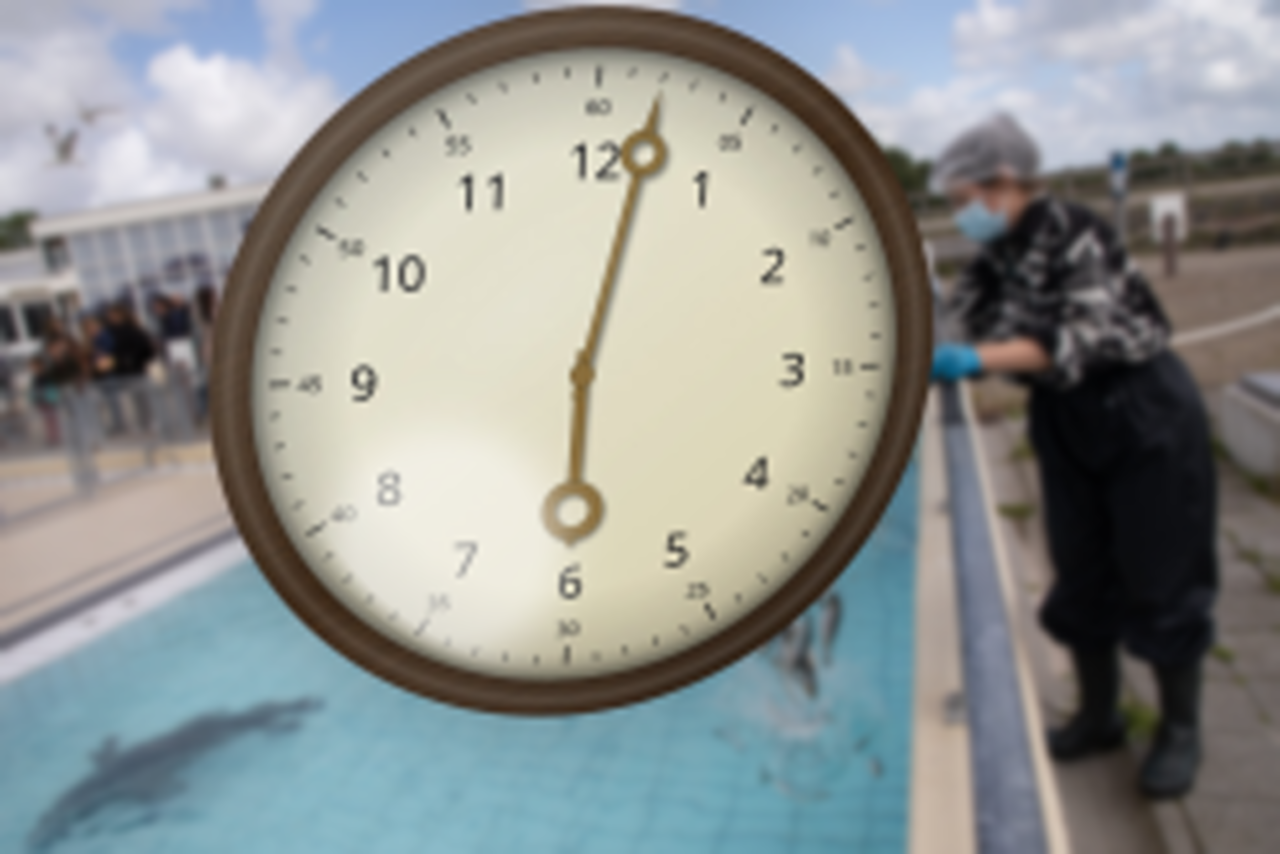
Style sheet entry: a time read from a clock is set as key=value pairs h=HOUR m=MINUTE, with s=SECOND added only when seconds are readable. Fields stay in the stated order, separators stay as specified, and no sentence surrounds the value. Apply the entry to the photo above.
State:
h=6 m=2
